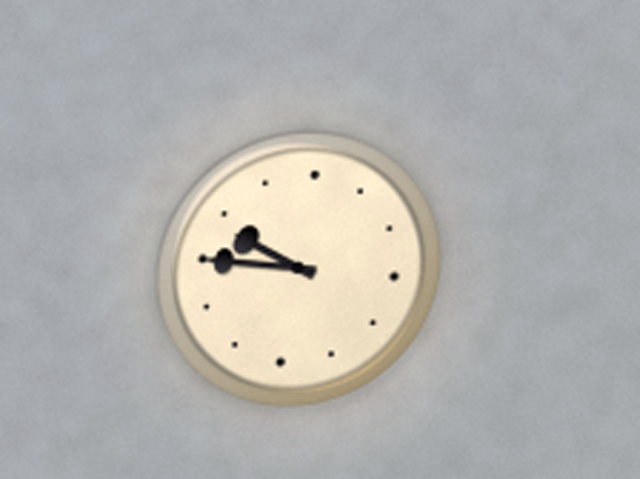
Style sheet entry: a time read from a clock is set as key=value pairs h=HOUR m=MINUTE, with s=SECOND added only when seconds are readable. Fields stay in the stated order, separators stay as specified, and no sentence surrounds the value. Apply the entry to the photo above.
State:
h=9 m=45
